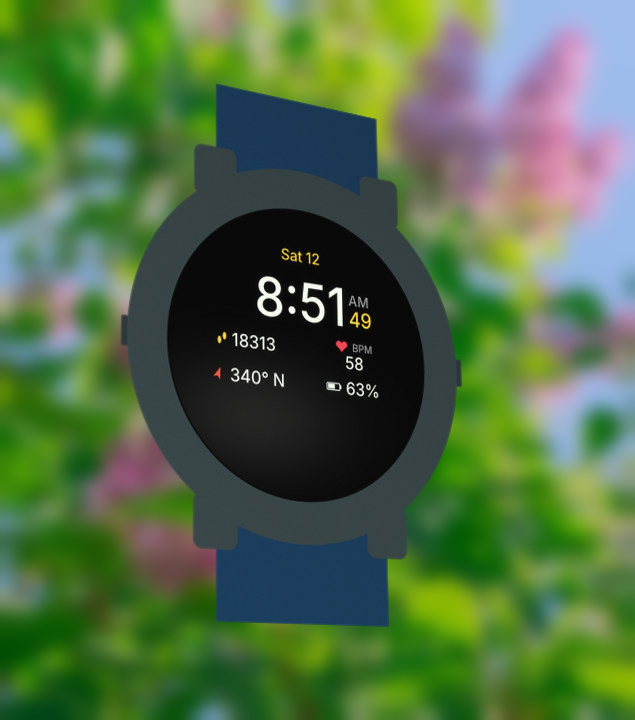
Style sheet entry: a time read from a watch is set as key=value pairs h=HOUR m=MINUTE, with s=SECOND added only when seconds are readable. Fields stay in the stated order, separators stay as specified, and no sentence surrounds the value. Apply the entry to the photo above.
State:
h=8 m=51 s=49
